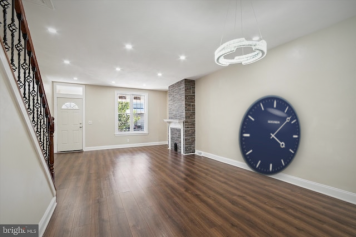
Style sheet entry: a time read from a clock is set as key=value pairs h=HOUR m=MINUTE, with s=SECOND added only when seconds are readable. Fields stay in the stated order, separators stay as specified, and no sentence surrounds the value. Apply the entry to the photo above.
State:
h=4 m=8
